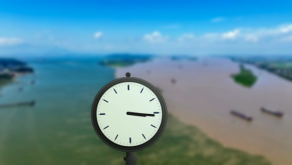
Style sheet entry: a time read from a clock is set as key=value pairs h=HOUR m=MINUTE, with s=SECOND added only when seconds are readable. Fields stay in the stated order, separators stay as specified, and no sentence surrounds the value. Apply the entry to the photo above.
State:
h=3 m=16
